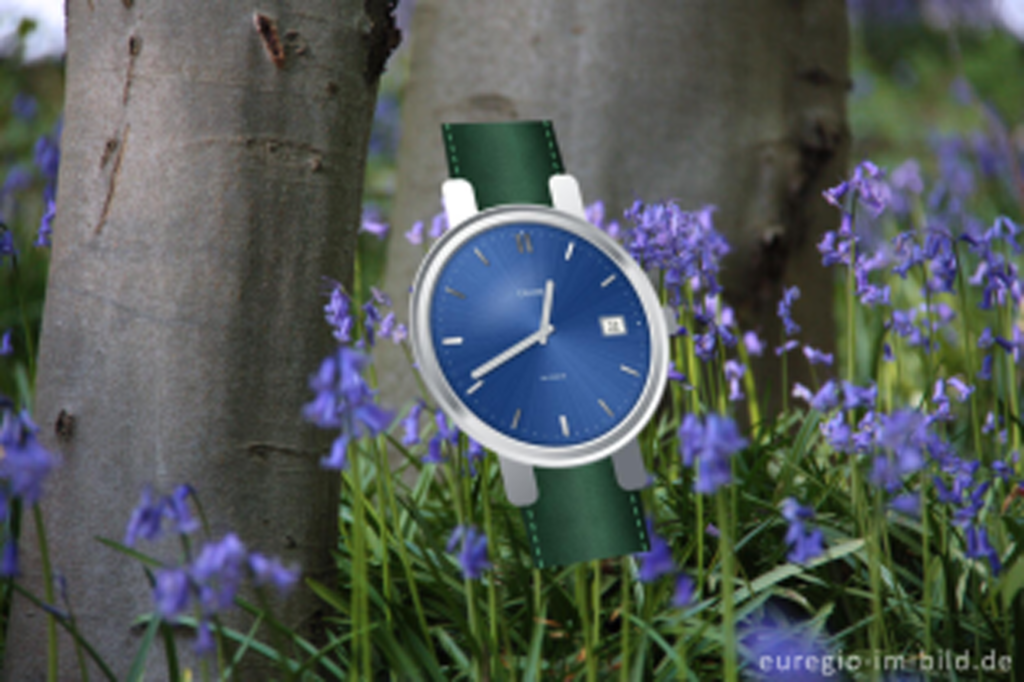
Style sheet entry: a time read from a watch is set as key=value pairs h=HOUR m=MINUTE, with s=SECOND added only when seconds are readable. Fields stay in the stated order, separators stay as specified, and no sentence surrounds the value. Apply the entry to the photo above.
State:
h=12 m=41
